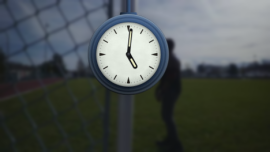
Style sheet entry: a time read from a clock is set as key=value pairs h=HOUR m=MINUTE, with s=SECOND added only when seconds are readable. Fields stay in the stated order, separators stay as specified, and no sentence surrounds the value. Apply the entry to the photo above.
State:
h=5 m=1
